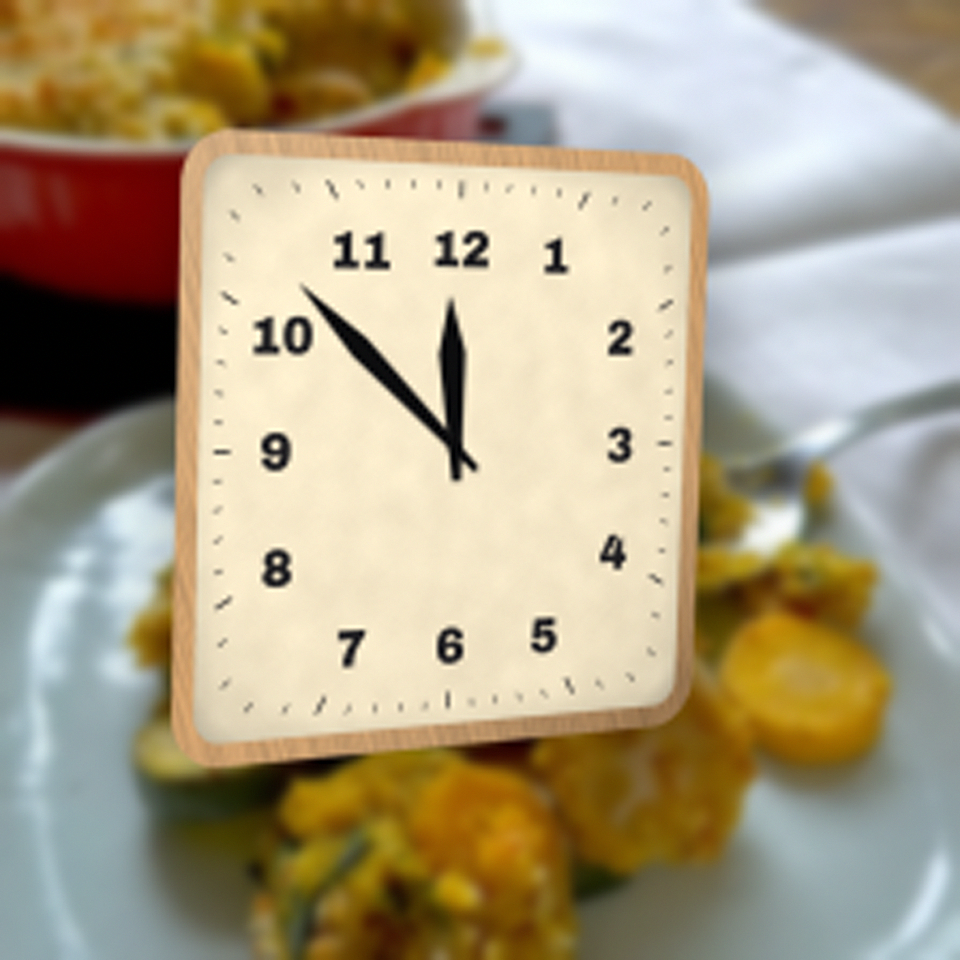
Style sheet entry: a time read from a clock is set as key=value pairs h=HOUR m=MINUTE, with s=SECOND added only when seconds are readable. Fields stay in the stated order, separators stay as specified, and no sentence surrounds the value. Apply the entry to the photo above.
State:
h=11 m=52
